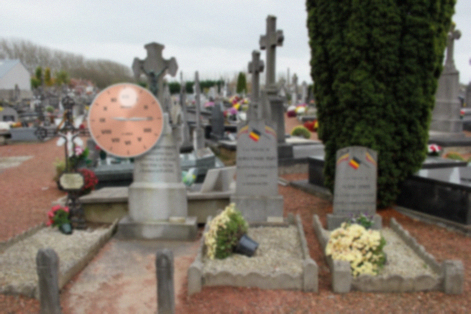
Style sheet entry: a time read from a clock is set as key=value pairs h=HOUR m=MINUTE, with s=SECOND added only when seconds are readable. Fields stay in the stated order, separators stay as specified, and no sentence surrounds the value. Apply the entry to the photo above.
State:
h=9 m=15
